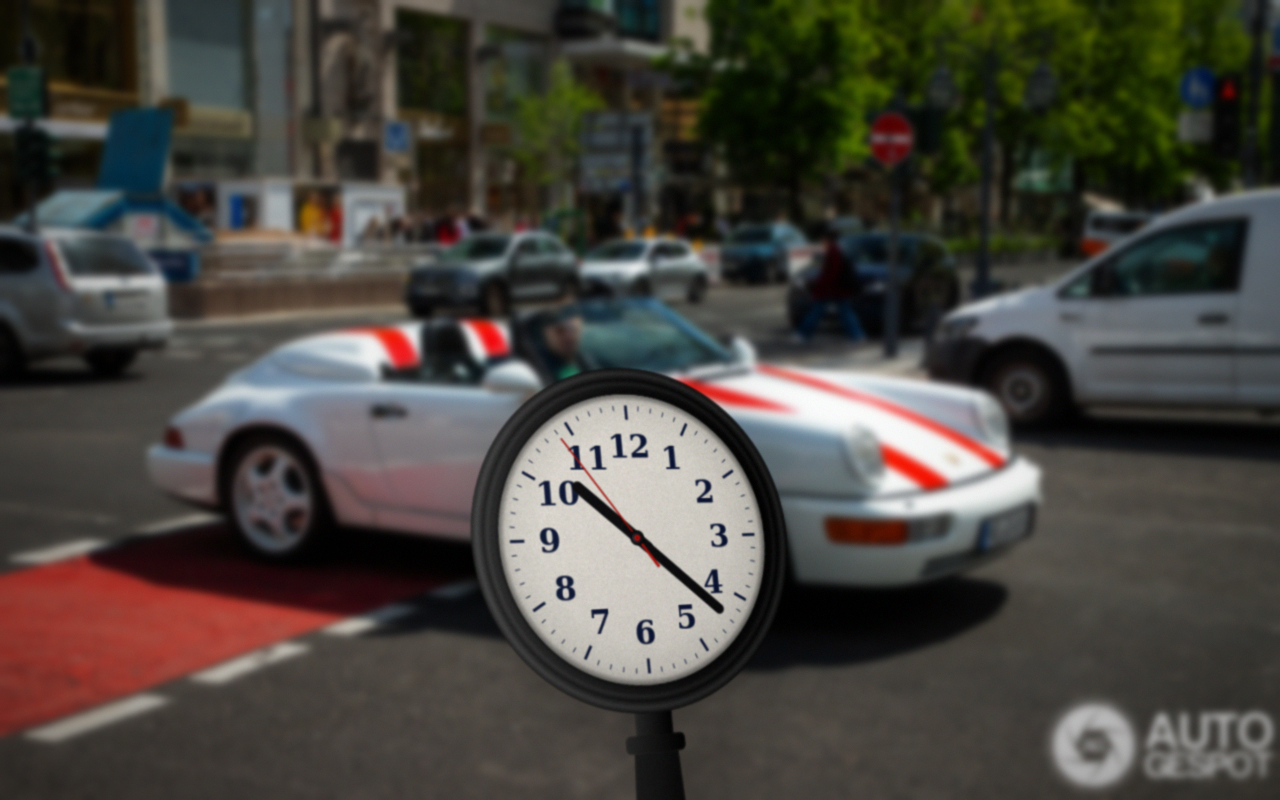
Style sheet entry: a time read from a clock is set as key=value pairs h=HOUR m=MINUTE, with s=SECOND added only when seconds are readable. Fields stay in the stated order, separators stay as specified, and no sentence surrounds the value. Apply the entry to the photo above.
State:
h=10 m=21 s=54
